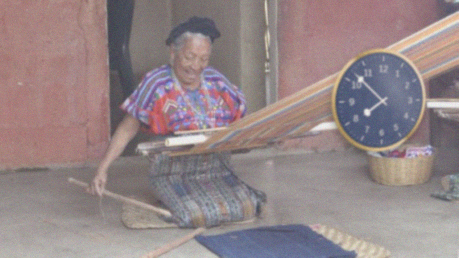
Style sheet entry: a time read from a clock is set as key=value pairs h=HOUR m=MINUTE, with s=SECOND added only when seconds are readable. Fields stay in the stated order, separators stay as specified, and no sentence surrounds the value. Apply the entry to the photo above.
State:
h=7 m=52
